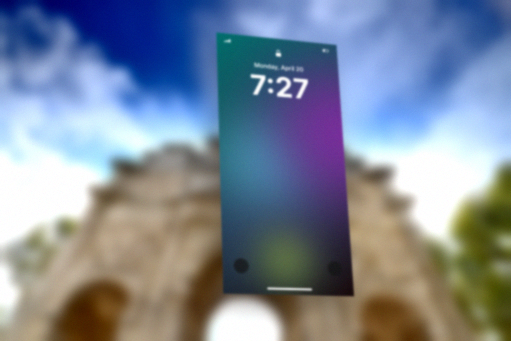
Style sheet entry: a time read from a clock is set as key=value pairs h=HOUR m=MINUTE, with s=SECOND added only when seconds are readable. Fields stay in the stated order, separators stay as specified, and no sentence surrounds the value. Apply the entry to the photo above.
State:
h=7 m=27
